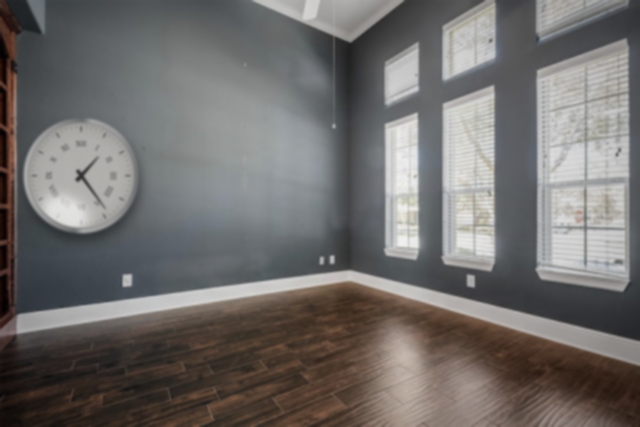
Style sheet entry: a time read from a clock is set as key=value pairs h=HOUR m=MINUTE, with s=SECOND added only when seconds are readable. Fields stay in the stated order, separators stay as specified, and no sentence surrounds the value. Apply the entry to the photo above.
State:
h=1 m=24
